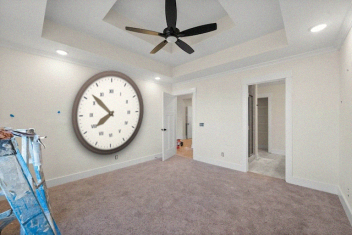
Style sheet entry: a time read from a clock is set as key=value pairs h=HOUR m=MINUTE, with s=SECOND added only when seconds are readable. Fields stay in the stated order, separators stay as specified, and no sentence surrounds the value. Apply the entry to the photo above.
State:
h=7 m=52
